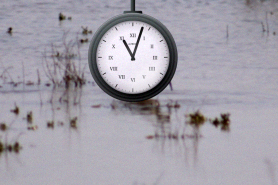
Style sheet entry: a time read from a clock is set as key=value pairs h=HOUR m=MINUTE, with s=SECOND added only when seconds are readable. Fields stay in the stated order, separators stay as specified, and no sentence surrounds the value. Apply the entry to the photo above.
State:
h=11 m=3
